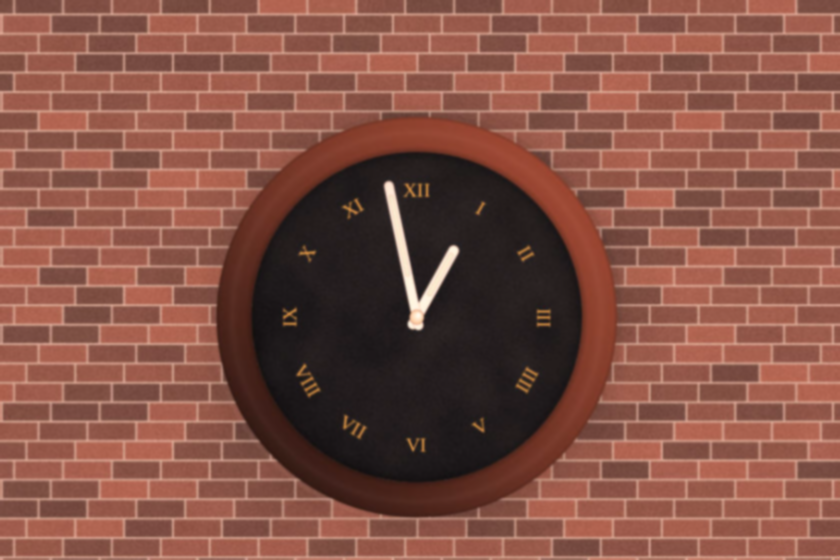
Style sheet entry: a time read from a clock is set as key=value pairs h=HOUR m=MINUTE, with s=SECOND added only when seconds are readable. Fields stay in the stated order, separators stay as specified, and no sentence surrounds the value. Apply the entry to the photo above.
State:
h=12 m=58
